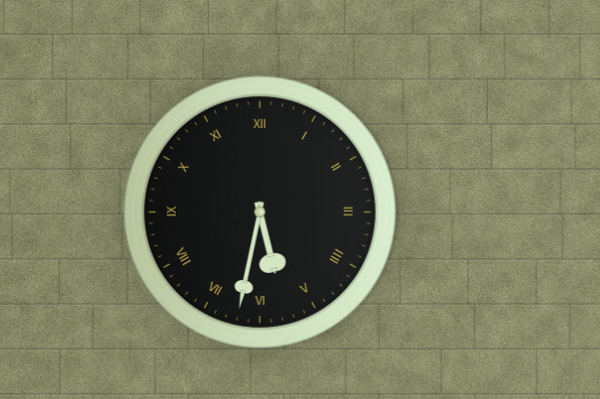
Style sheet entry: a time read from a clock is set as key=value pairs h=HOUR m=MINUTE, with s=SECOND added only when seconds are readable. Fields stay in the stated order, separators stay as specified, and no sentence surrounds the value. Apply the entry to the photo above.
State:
h=5 m=32
